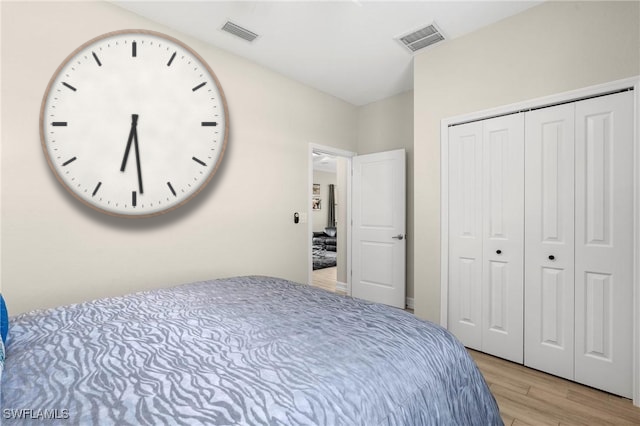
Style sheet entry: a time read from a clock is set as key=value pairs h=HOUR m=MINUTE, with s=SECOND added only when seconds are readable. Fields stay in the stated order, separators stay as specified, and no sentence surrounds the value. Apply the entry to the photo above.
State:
h=6 m=29
